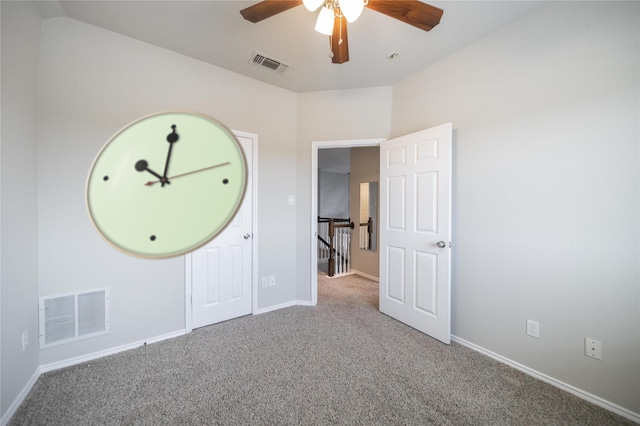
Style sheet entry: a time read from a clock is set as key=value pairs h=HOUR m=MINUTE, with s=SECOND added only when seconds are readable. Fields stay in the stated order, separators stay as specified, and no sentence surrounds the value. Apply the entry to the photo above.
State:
h=10 m=0 s=12
